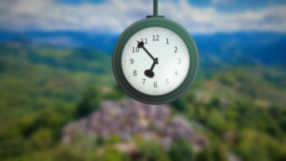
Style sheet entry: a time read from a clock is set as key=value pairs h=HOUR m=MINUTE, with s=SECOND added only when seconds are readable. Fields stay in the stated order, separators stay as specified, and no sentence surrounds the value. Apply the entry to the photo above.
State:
h=6 m=53
